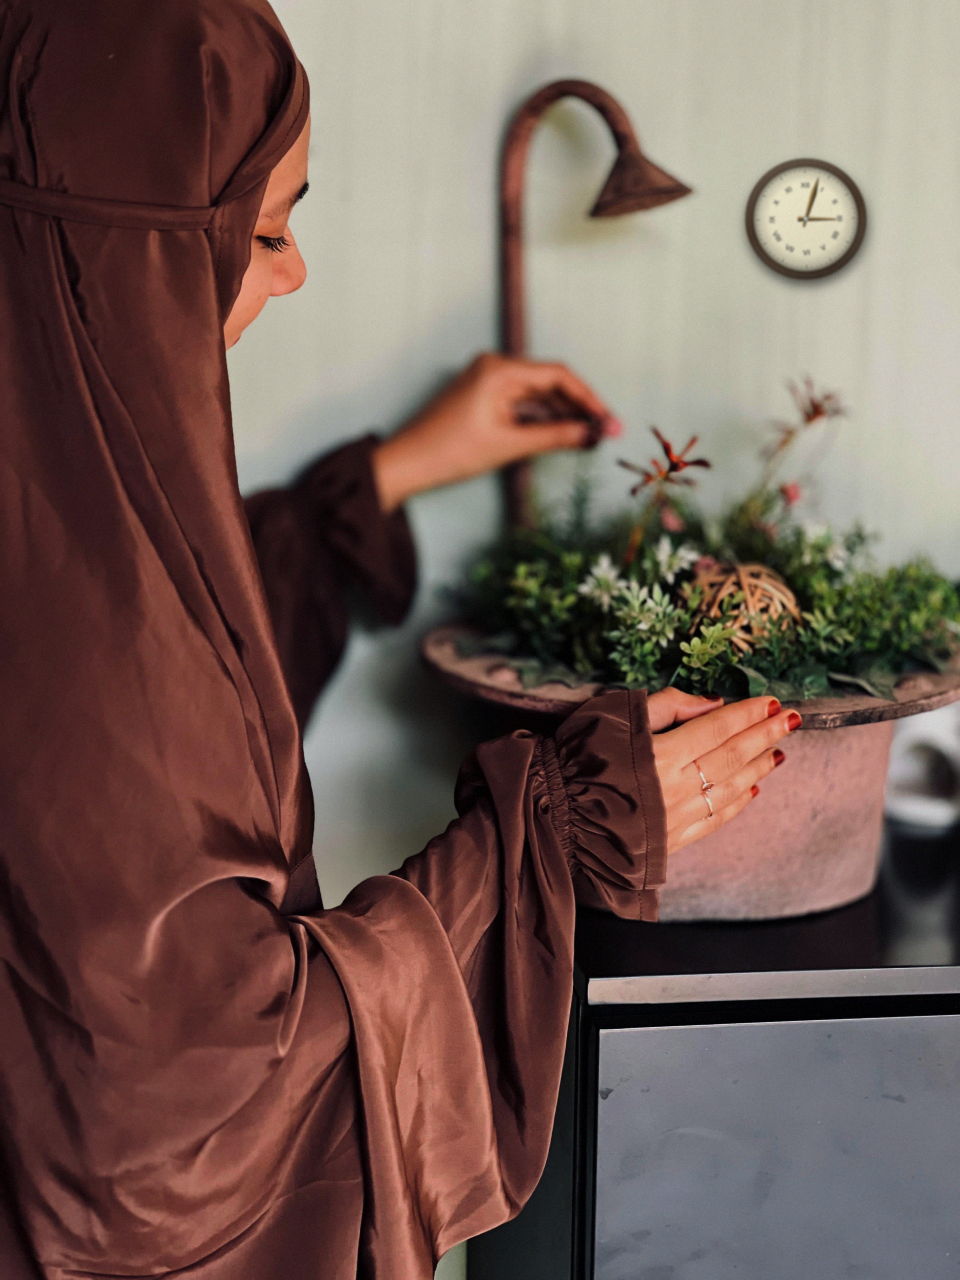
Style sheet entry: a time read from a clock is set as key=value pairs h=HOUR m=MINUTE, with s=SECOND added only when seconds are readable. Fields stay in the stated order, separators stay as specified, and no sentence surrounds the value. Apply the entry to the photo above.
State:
h=3 m=3
